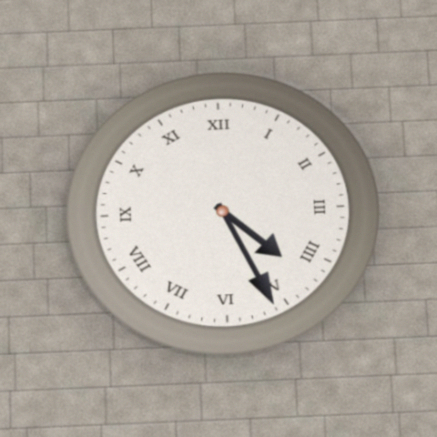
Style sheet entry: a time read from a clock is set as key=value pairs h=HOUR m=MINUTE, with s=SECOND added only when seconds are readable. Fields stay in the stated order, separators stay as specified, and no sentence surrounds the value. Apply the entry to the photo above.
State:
h=4 m=26
